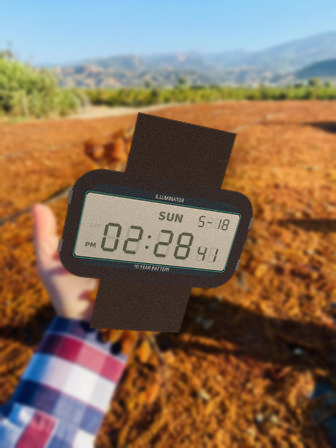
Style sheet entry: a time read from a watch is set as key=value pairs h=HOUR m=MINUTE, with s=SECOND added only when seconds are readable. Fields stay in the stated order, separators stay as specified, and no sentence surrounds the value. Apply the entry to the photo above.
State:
h=2 m=28 s=41
